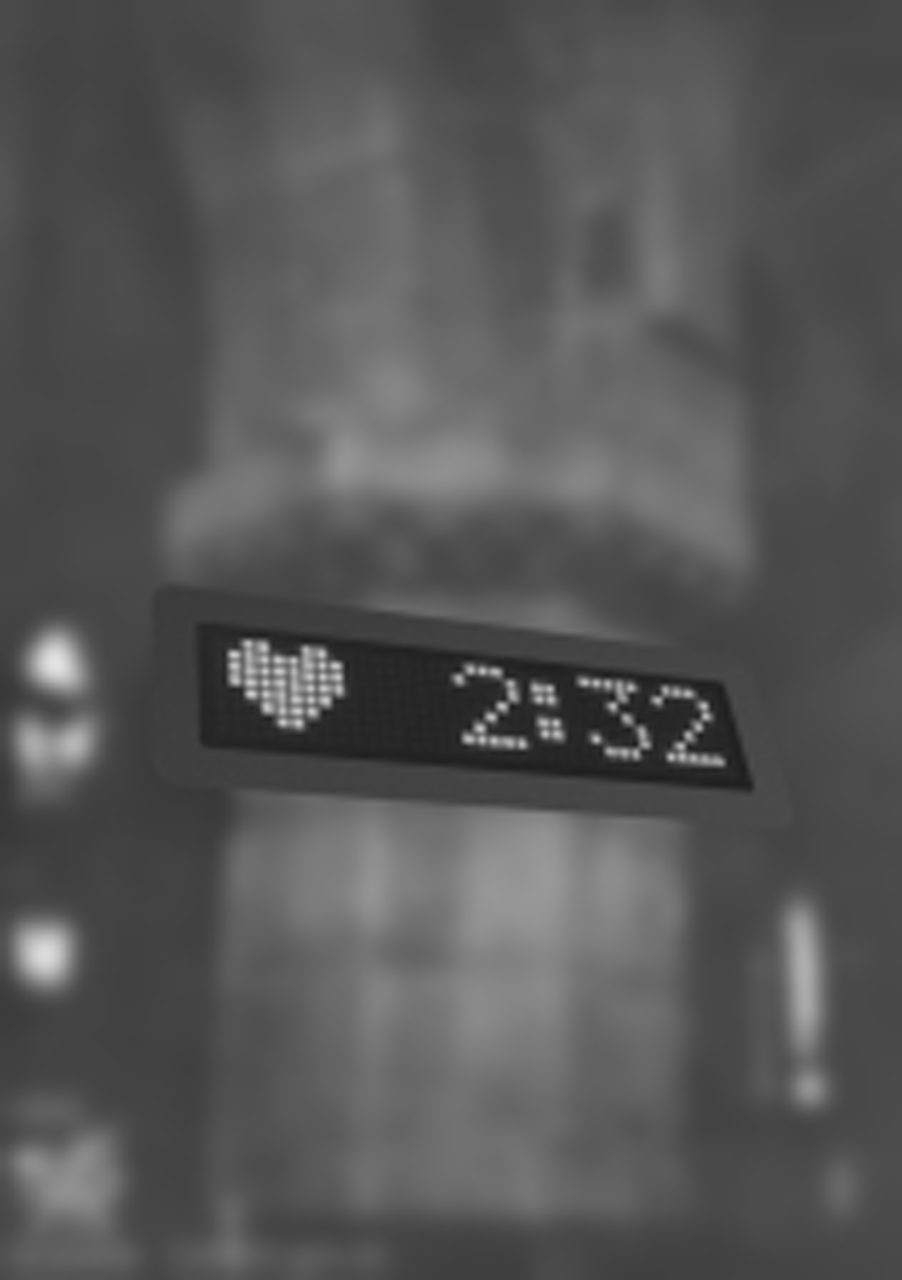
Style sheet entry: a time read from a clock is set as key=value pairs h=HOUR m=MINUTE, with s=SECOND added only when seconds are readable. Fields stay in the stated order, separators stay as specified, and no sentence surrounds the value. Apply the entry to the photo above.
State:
h=2 m=32
